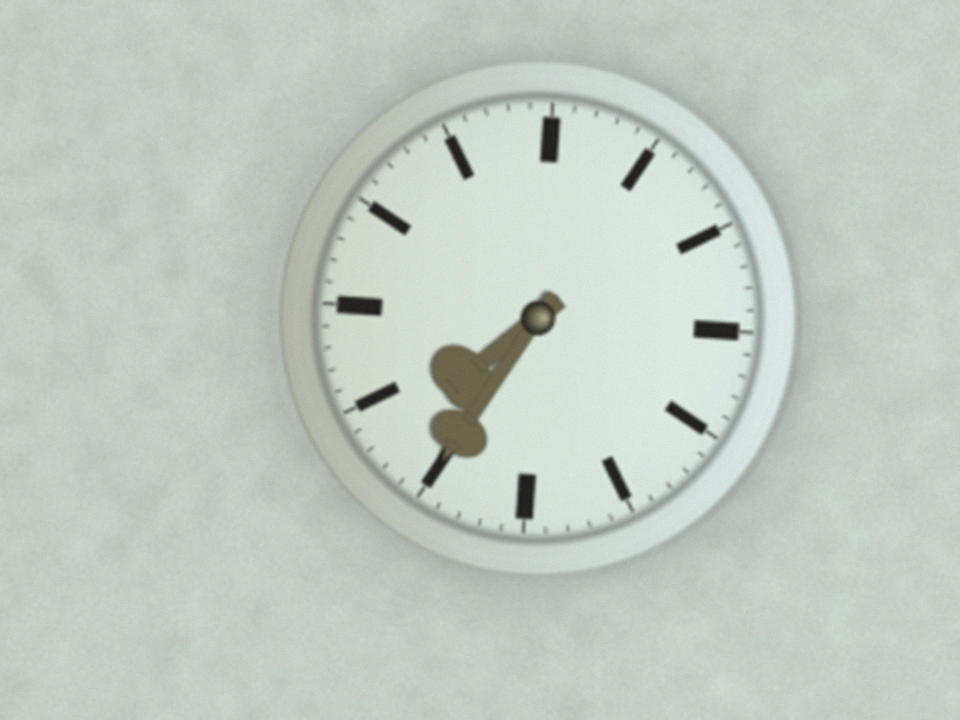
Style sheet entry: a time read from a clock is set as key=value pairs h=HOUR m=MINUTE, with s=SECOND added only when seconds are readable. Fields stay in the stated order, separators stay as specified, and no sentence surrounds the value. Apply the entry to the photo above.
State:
h=7 m=35
